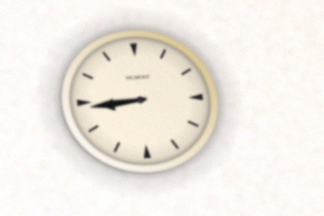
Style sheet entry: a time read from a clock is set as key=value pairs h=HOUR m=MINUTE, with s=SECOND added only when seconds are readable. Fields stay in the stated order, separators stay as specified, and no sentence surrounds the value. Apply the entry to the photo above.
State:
h=8 m=44
